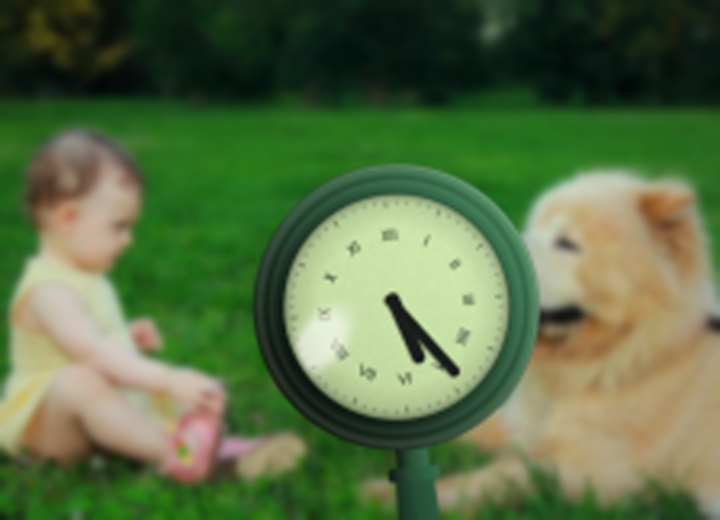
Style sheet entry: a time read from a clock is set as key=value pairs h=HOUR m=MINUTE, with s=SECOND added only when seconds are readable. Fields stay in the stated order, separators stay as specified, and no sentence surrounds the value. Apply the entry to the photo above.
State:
h=5 m=24
